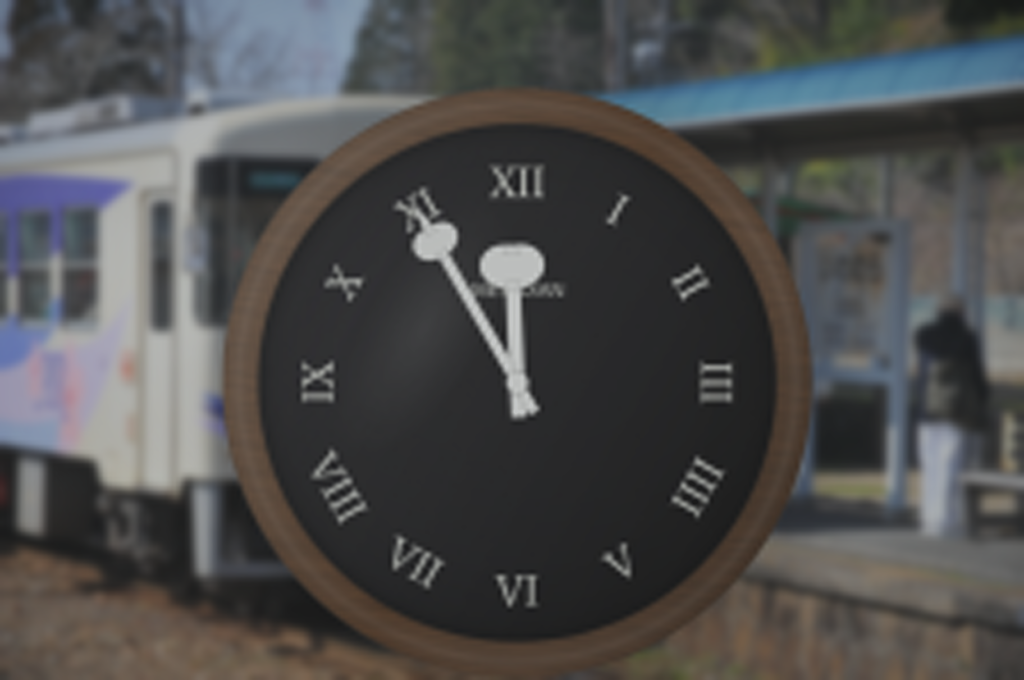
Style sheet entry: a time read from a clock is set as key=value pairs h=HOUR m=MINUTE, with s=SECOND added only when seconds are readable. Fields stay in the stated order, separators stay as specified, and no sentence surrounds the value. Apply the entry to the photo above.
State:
h=11 m=55
